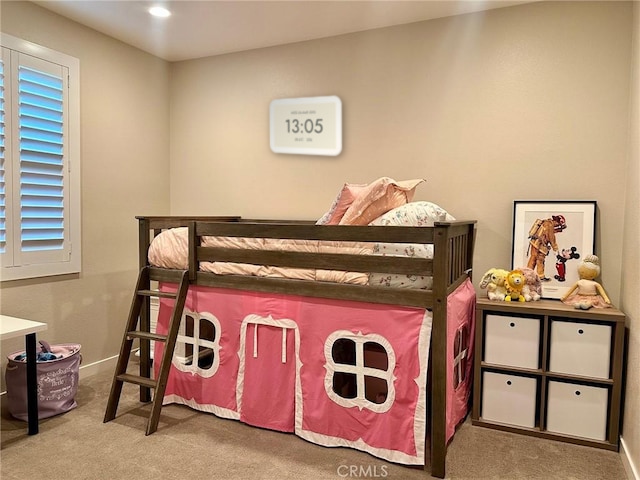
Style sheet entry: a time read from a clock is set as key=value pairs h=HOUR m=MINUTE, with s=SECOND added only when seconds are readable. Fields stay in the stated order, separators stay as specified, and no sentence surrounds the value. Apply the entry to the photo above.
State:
h=13 m=5
